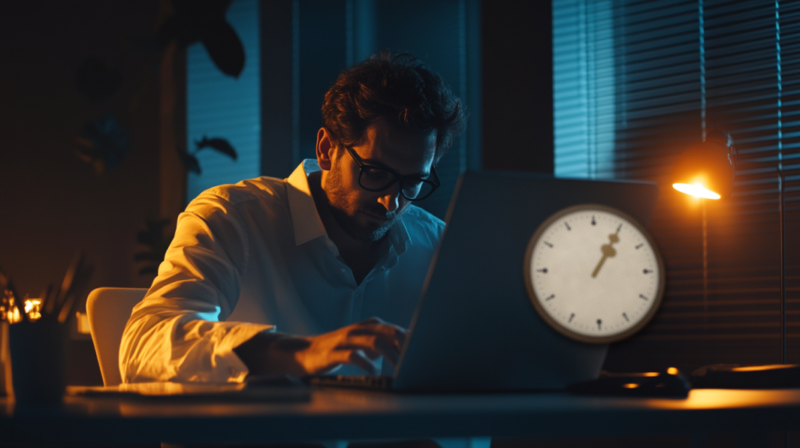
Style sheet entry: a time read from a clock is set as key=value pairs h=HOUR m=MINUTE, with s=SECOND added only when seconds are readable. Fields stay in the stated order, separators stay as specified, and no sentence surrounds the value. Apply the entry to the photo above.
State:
h=1 m=5
